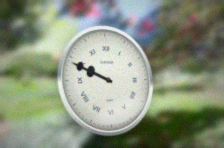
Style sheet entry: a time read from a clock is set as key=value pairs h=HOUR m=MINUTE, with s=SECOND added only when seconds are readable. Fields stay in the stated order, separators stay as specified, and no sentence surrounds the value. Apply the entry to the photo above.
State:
h=9 m=49
